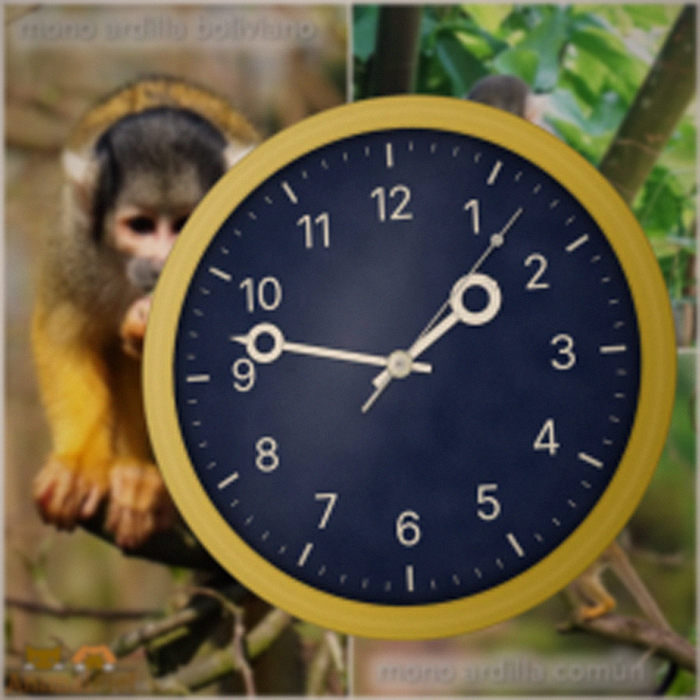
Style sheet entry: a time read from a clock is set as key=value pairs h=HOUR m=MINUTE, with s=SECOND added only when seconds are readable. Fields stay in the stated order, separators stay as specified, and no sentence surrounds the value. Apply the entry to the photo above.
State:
h=1 m=47 s=7
